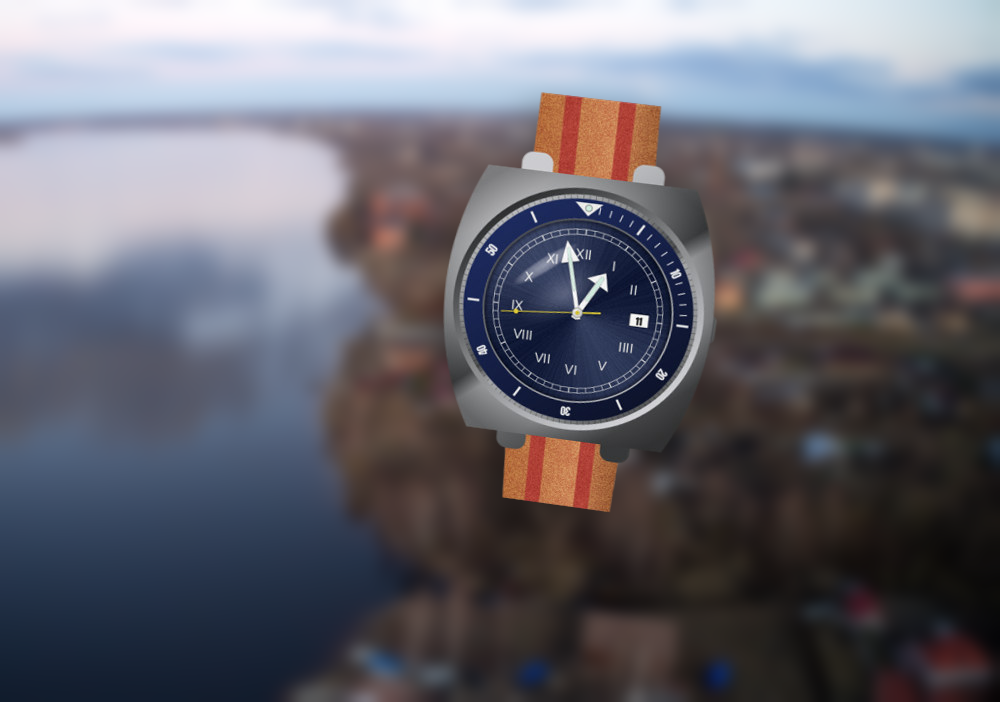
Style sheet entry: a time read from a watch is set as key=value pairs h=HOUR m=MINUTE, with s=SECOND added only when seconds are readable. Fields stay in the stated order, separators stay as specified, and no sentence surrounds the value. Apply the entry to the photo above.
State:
h=12 m=57 s=44
